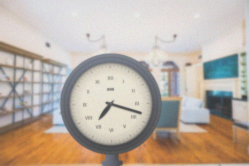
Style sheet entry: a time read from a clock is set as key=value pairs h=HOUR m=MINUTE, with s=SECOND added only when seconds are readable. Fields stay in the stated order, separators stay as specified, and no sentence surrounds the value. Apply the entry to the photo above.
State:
h=7 m=18
